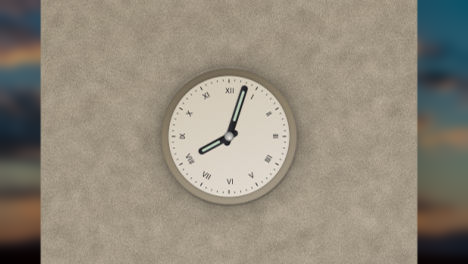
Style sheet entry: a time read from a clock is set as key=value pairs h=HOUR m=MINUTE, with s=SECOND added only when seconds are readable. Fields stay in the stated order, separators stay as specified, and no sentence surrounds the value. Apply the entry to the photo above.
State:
h=8 m=3
